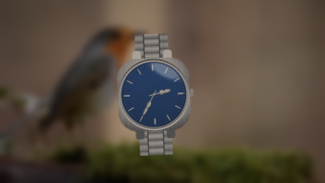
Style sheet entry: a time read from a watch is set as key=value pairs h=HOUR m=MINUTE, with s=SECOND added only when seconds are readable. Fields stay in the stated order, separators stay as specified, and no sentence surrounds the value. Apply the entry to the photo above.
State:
h=2 m=35
